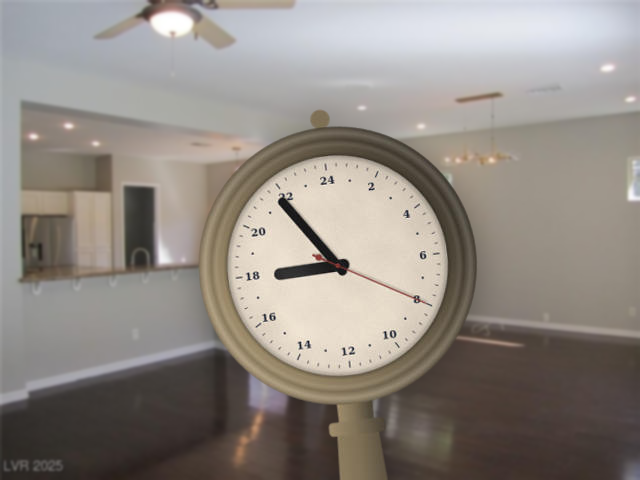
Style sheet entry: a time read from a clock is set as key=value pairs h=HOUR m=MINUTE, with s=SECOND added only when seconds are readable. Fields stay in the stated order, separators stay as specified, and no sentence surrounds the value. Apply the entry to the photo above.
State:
h=17 m=54 s=20
